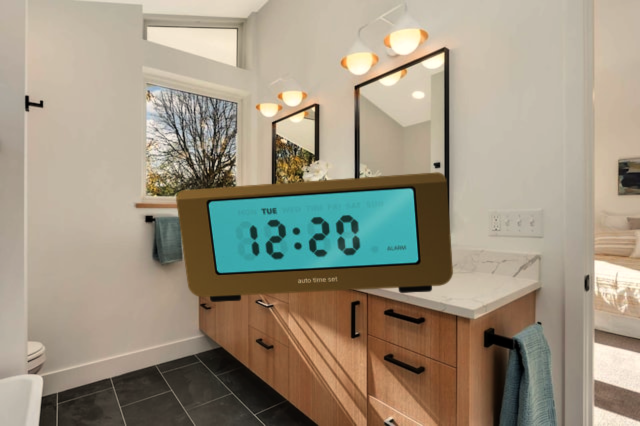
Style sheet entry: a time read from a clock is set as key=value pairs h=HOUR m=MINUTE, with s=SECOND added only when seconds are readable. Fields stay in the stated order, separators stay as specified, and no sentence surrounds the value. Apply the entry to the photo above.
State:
h=12 m=20
